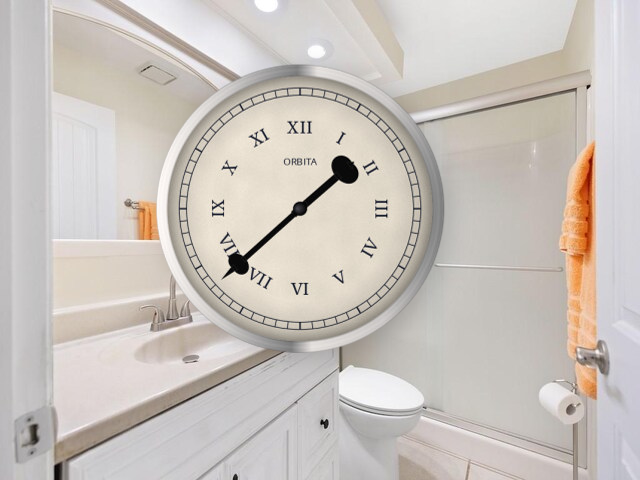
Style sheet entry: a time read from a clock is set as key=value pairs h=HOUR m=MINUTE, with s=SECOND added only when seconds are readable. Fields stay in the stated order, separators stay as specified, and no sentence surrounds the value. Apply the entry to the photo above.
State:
h=1 m=38
